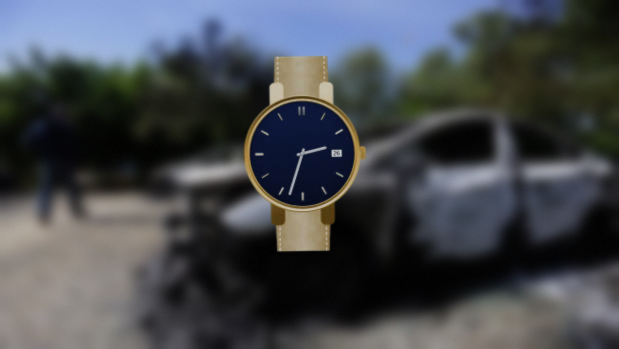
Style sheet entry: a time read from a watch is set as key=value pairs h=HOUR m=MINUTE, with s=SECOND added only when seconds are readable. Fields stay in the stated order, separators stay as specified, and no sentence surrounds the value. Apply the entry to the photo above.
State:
h=2 m=33
